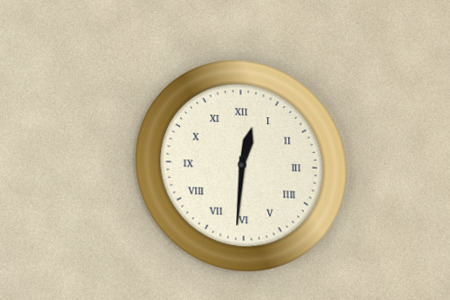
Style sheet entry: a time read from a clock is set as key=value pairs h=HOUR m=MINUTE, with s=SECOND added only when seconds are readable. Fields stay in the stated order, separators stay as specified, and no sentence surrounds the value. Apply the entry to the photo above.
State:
h=12 m=31
